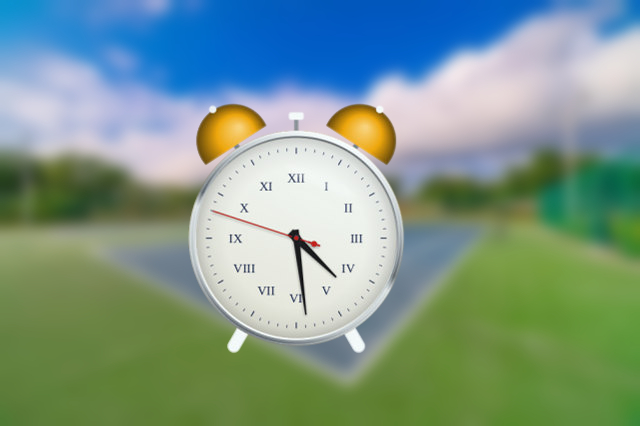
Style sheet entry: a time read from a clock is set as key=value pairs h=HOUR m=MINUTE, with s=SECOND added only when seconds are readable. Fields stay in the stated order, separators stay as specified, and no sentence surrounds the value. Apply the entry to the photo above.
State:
h=4 m=28 s=48
